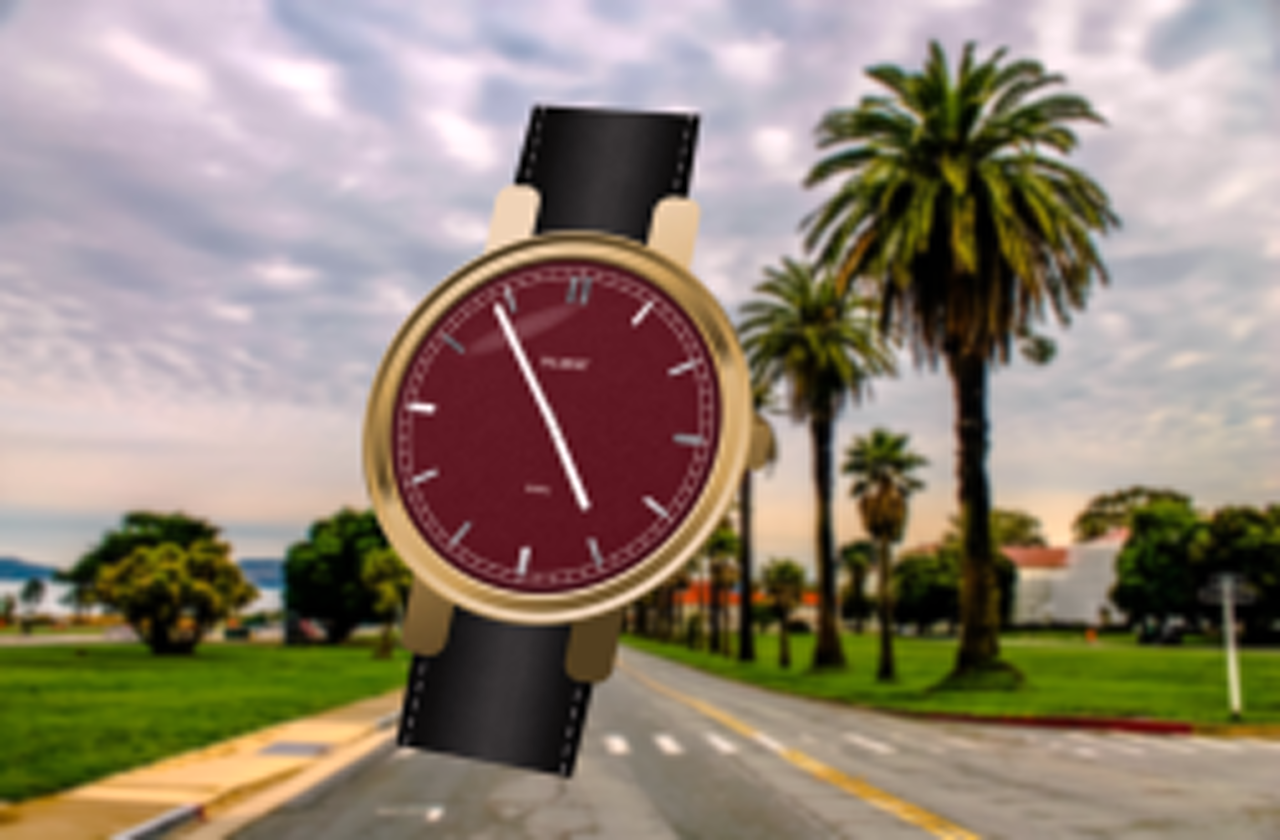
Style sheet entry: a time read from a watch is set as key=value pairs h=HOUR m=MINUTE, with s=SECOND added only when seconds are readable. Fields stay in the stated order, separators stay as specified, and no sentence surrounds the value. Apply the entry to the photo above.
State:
h=4 m=54
